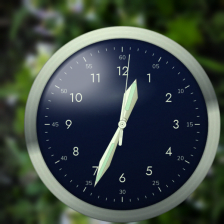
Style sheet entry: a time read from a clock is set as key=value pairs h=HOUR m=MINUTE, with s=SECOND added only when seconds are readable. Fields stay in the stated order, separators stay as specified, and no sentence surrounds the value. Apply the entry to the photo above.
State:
h=12 m=34 s=1
